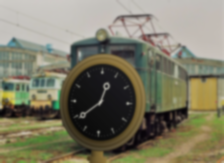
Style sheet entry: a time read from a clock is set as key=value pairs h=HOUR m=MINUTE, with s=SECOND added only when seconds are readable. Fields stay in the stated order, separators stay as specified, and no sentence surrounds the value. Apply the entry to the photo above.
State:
h=12 m=39
